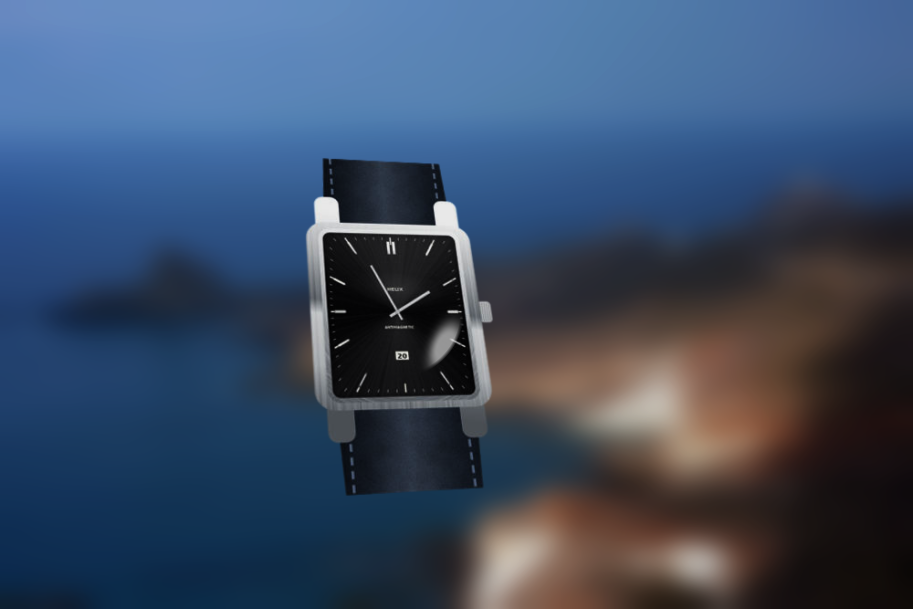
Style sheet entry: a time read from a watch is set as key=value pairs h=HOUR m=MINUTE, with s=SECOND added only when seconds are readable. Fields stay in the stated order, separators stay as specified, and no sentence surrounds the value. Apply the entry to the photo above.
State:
h=1 m=56
